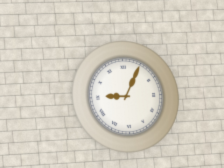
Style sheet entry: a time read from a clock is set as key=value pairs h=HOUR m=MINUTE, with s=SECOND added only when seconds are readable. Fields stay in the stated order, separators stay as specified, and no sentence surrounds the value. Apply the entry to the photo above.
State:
h=9 m=5
